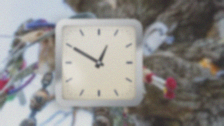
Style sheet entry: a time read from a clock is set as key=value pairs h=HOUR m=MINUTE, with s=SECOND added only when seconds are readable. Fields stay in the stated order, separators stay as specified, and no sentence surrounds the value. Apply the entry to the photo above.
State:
h=12 m=50
